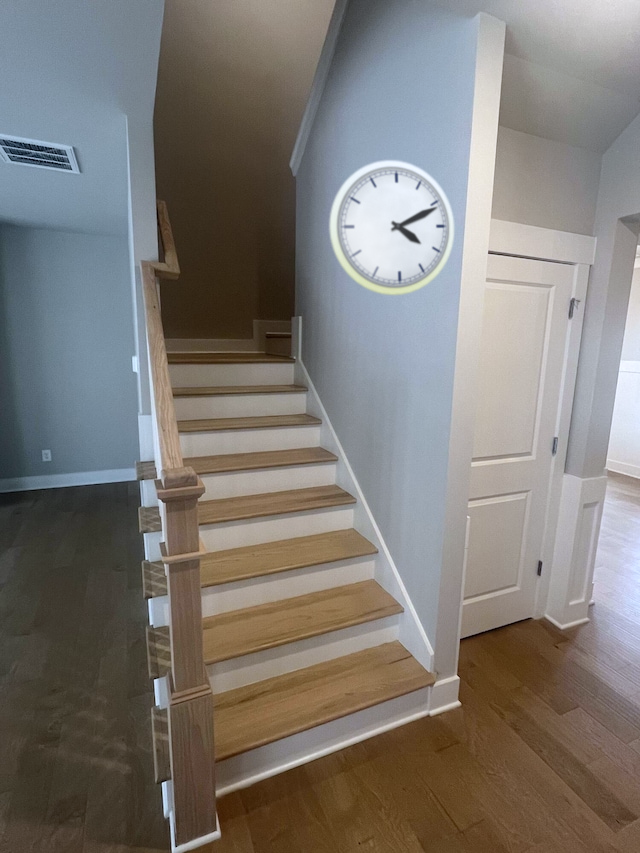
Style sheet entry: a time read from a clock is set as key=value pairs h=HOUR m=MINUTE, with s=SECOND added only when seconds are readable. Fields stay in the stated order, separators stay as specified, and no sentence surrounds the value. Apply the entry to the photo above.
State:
h=4 m=11
